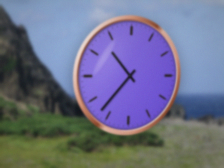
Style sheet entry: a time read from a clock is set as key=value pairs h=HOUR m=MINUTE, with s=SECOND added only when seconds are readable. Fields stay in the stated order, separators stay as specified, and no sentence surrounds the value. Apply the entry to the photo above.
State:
h=10 m=37
